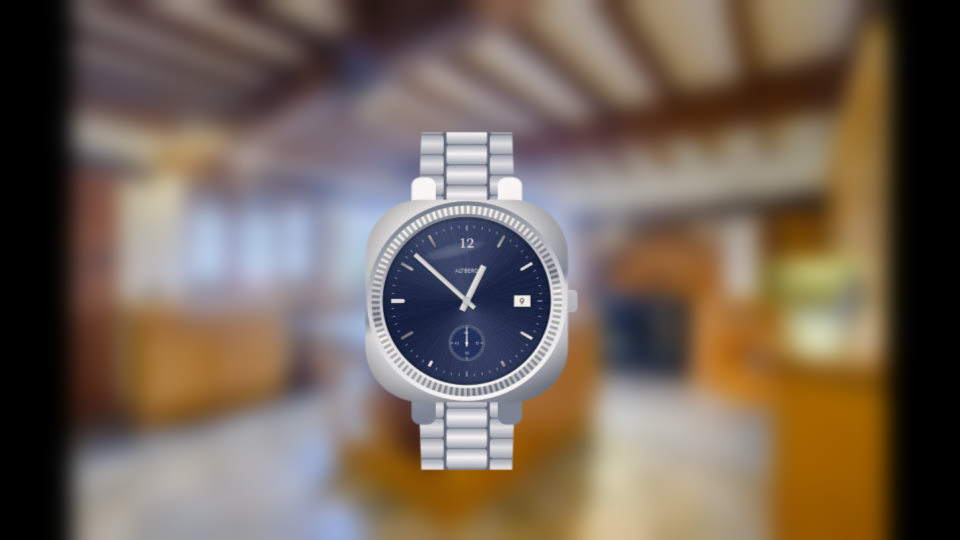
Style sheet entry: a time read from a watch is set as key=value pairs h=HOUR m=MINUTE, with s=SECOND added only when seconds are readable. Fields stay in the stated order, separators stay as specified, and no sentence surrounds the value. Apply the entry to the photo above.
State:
h=12 m=52
